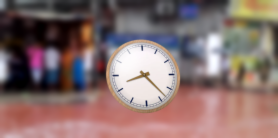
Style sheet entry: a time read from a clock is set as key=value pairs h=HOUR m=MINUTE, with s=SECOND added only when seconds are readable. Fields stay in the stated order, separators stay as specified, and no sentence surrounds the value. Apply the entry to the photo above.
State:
h=8 m=23
